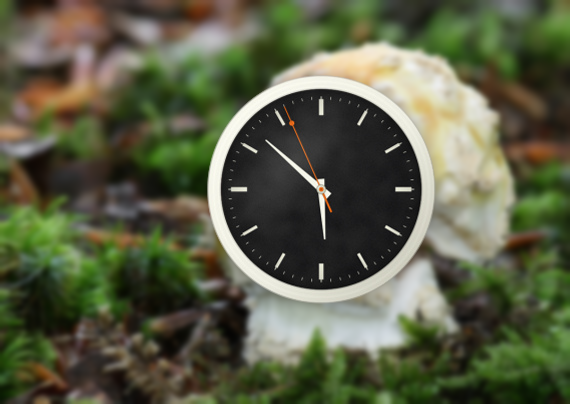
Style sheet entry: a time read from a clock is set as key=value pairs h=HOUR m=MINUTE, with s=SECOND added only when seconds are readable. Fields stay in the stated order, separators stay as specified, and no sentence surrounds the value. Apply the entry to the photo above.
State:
h=5 m=51 s=56
